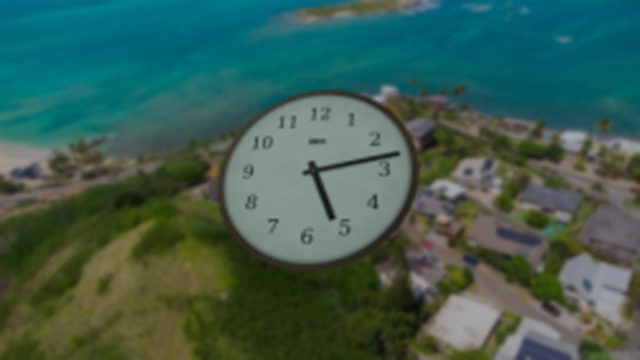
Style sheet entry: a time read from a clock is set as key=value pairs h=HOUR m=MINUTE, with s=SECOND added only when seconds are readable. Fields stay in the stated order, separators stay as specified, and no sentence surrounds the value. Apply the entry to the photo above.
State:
h=5 m=13
